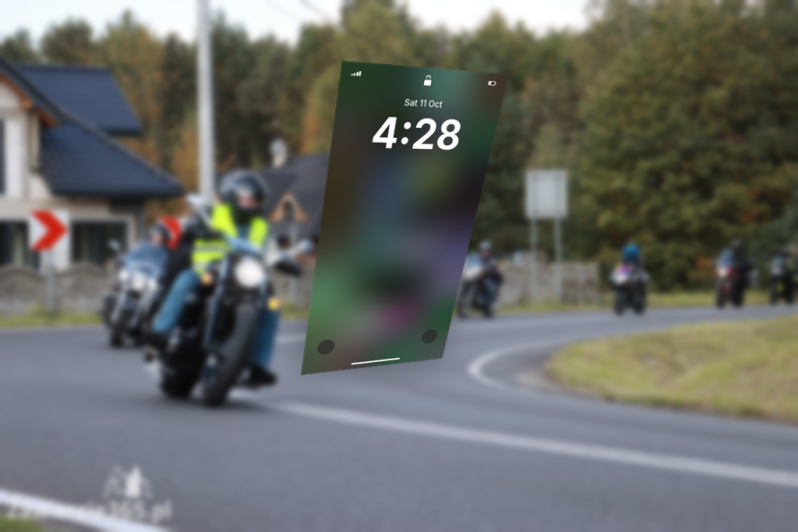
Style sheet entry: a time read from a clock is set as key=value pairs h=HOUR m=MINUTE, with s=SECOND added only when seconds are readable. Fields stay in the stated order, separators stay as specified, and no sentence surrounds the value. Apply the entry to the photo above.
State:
h=4 m=28
